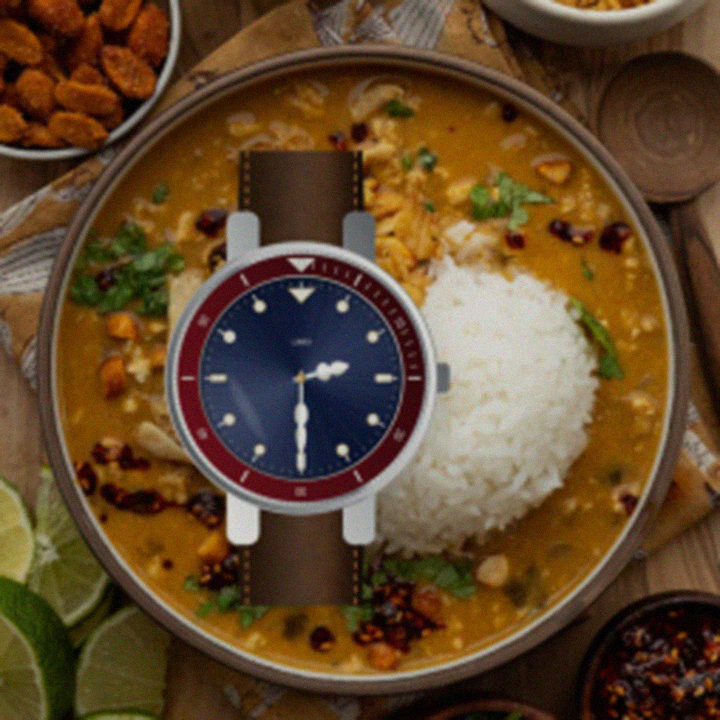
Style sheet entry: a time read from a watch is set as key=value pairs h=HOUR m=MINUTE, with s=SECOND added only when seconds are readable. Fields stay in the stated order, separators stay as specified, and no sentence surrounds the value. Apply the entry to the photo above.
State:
h=2 m=30
